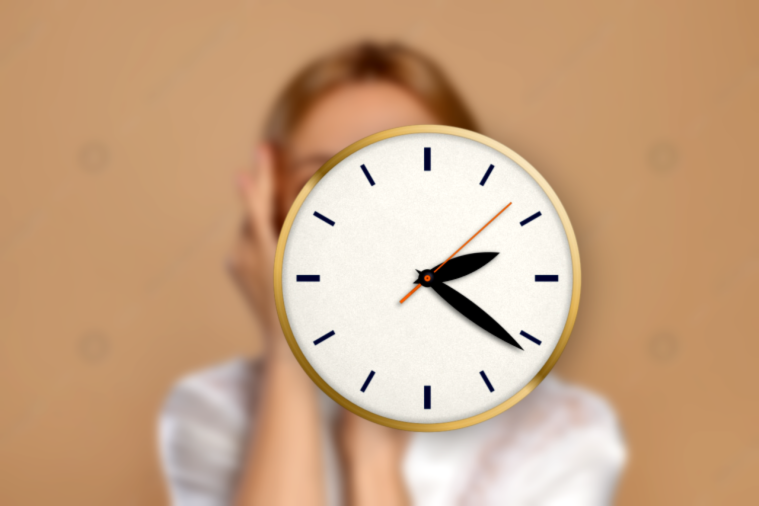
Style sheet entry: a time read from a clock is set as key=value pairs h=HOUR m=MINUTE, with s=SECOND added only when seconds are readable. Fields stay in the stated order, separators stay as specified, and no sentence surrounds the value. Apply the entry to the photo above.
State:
h=2 m=21 s=8
